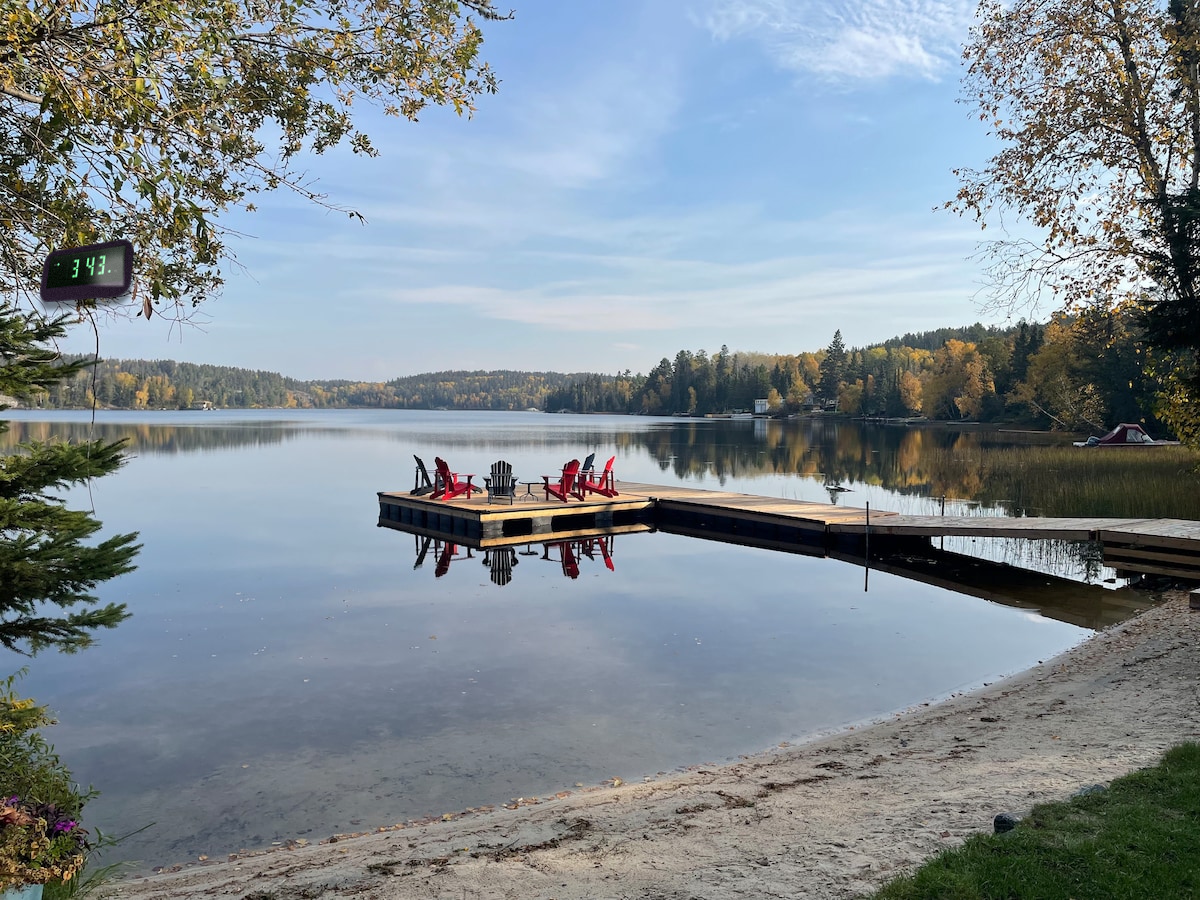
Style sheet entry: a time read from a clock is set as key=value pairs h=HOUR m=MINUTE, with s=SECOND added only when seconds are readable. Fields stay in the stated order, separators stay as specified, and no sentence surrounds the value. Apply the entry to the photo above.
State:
h=3 m=43
